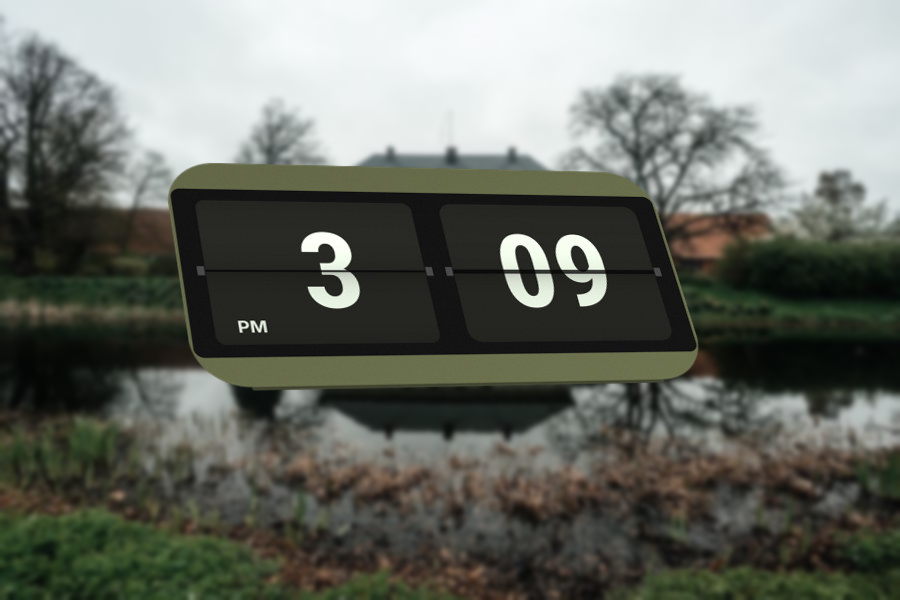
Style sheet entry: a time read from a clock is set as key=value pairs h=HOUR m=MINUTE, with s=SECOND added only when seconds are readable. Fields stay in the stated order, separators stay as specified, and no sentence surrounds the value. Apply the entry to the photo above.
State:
h=3 m=9
